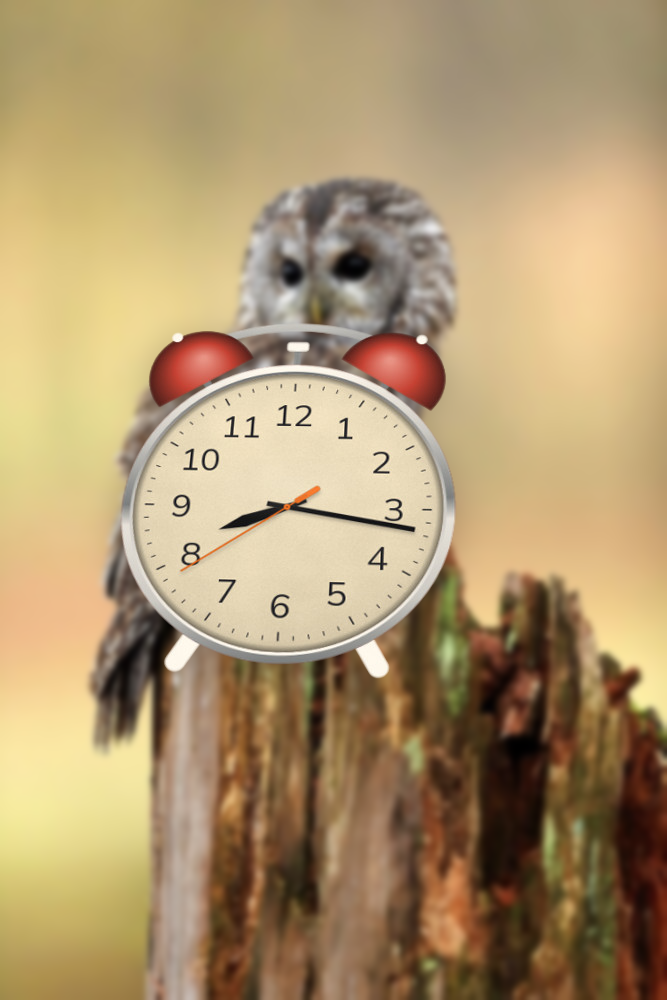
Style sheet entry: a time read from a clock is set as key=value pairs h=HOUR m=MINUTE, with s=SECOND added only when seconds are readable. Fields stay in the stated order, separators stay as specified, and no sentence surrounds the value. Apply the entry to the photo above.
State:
h=8 m=16 s=39
